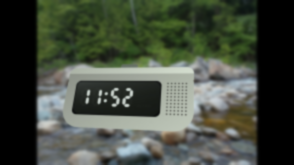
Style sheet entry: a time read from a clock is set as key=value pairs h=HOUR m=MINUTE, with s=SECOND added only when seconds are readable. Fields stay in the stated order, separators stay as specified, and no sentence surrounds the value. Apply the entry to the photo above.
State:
h=11 m=52
